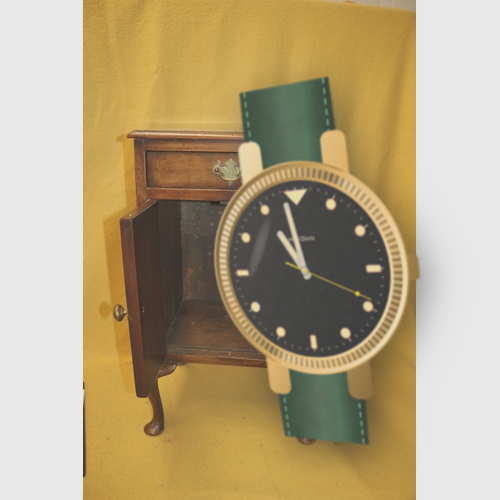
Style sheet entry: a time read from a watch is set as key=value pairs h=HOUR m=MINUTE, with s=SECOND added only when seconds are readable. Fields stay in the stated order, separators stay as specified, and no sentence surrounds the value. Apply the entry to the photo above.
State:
h=10 m=58 s=19
